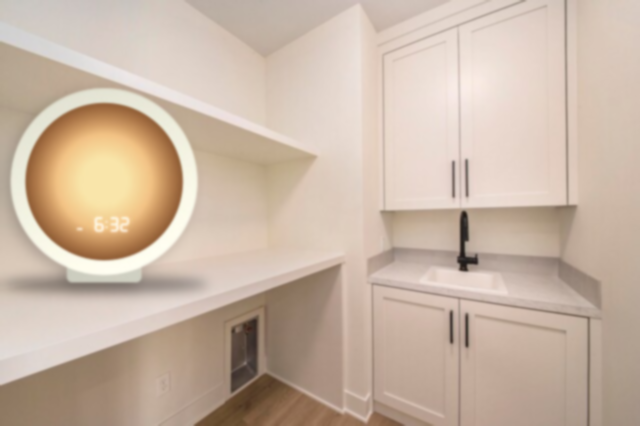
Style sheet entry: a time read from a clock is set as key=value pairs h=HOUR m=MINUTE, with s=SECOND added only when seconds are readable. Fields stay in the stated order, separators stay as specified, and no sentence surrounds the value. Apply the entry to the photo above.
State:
h=6 m=32
